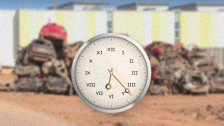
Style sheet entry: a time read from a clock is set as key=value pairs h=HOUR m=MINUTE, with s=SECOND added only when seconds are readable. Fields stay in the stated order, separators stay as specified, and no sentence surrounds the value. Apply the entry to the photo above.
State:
h=6 m=23
